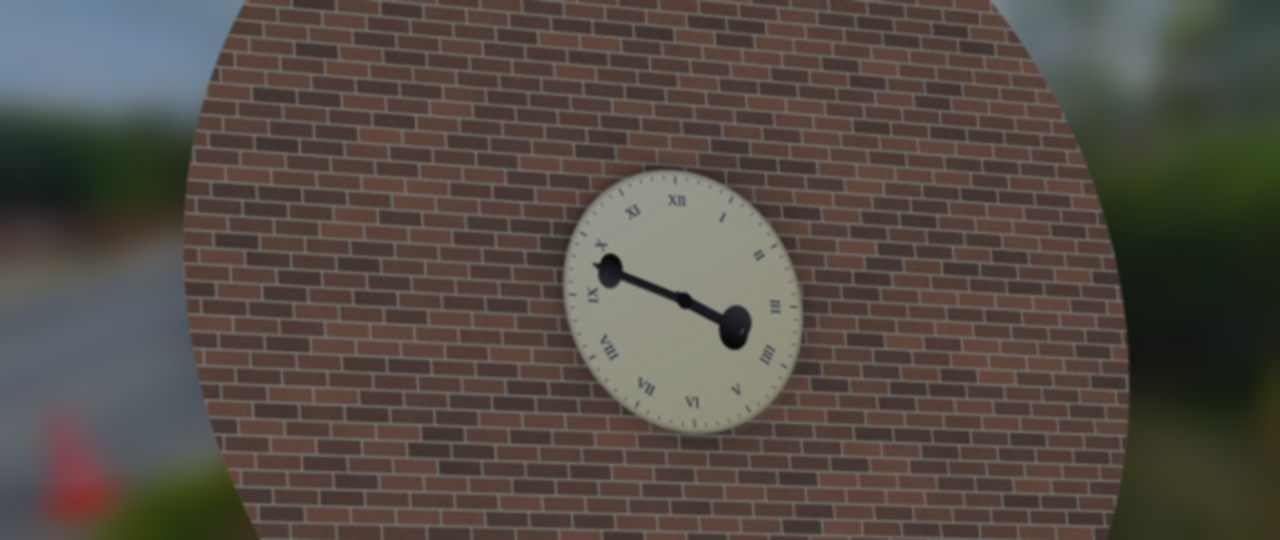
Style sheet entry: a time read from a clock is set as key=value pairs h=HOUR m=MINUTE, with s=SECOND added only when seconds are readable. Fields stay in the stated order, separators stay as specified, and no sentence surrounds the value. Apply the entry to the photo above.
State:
h=3 m=48
